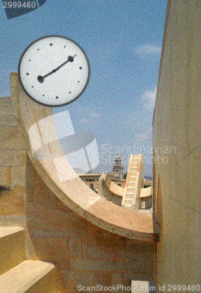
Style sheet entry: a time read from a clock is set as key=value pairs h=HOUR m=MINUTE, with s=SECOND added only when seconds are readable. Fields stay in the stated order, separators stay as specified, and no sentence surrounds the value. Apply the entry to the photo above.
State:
h=8 m=10
